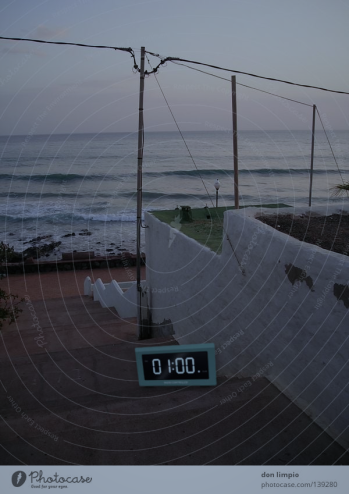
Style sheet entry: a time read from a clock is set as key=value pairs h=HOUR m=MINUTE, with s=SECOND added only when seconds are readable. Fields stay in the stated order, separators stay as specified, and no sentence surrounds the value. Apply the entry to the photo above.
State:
h=1 m=0
